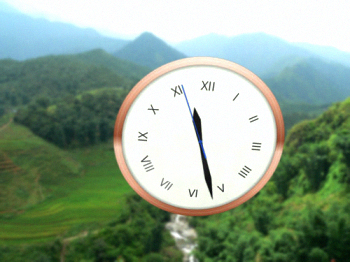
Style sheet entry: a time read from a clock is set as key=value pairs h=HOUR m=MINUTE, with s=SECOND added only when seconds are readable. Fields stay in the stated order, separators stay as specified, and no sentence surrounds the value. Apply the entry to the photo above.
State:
h=11 m=26 s=56
